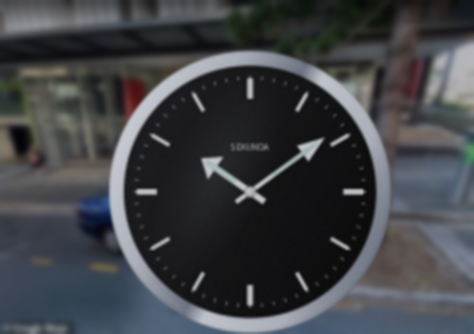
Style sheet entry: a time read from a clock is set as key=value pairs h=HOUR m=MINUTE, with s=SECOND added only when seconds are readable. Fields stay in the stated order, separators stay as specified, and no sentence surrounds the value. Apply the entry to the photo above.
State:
h=10 m=9
